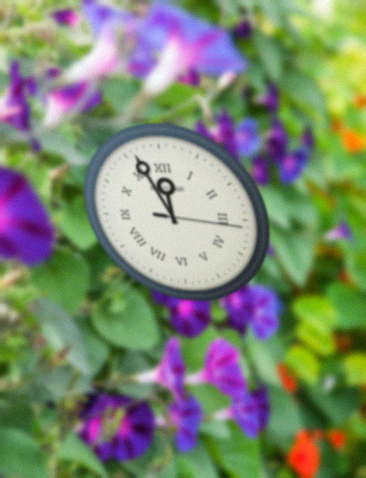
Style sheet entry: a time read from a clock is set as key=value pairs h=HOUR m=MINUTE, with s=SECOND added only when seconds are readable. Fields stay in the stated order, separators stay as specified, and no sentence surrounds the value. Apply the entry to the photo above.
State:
h=11 m=56 s=16
